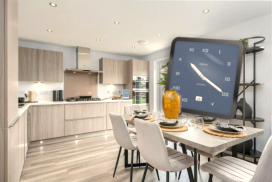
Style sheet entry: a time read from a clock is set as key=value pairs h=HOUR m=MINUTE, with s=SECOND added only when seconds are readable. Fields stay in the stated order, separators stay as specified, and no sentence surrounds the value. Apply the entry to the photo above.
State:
h=10 m=20
